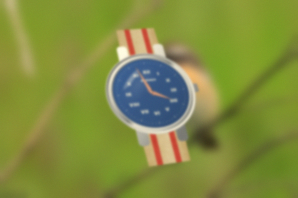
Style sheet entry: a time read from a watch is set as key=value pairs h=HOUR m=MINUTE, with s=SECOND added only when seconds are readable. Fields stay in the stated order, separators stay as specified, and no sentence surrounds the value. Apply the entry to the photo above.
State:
h=3 m=57
